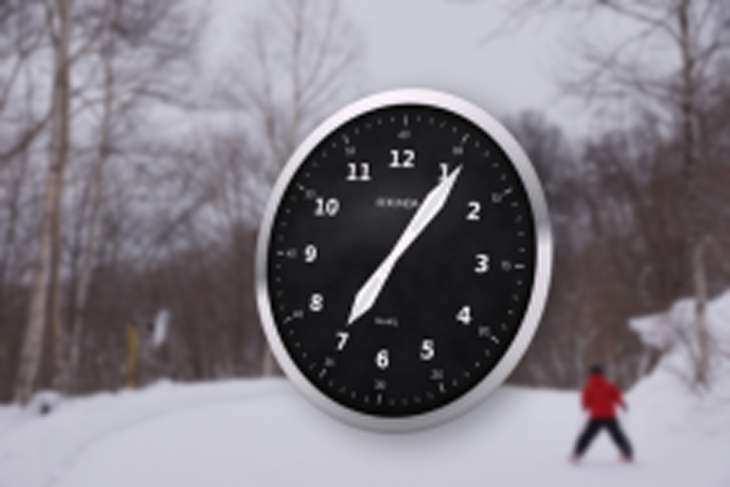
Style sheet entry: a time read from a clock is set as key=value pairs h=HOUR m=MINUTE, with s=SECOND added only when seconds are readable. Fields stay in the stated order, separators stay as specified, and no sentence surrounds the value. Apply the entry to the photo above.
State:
h=7 m=6
